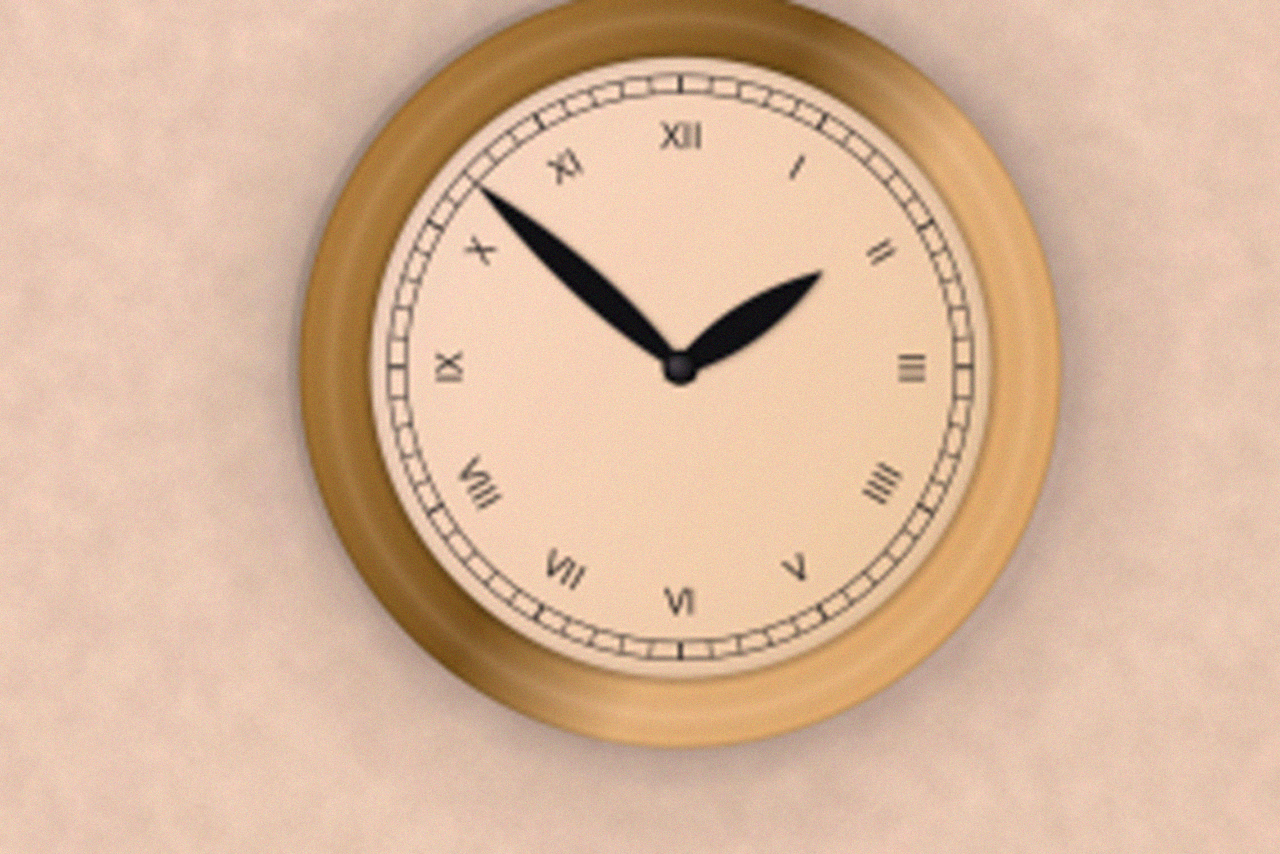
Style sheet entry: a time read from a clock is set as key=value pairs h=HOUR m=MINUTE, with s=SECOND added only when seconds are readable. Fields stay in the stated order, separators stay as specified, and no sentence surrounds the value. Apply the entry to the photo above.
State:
h=1 m=52
